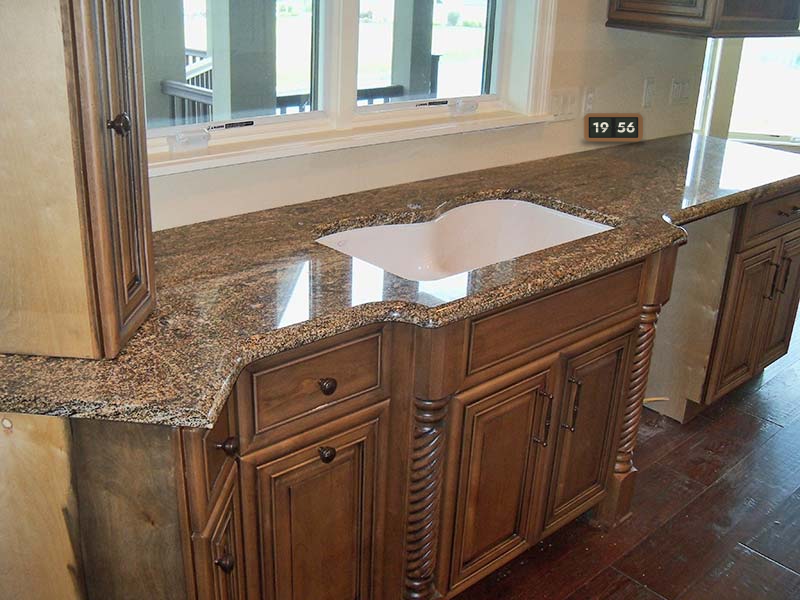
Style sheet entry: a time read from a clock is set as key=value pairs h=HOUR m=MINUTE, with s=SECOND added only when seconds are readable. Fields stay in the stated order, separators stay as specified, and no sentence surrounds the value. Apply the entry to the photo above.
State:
h=19 m=56
